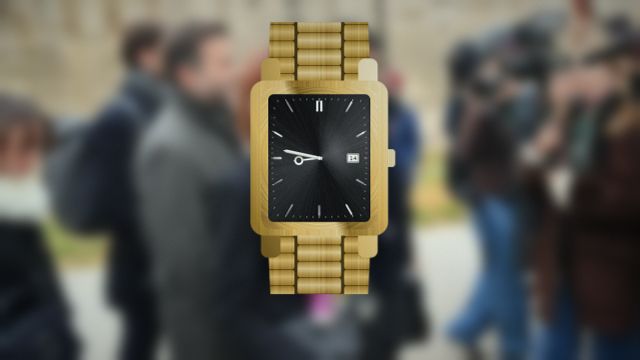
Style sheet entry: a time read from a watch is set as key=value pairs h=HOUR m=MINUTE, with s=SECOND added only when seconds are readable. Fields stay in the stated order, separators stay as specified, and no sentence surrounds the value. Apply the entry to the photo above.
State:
h=8 m=47
